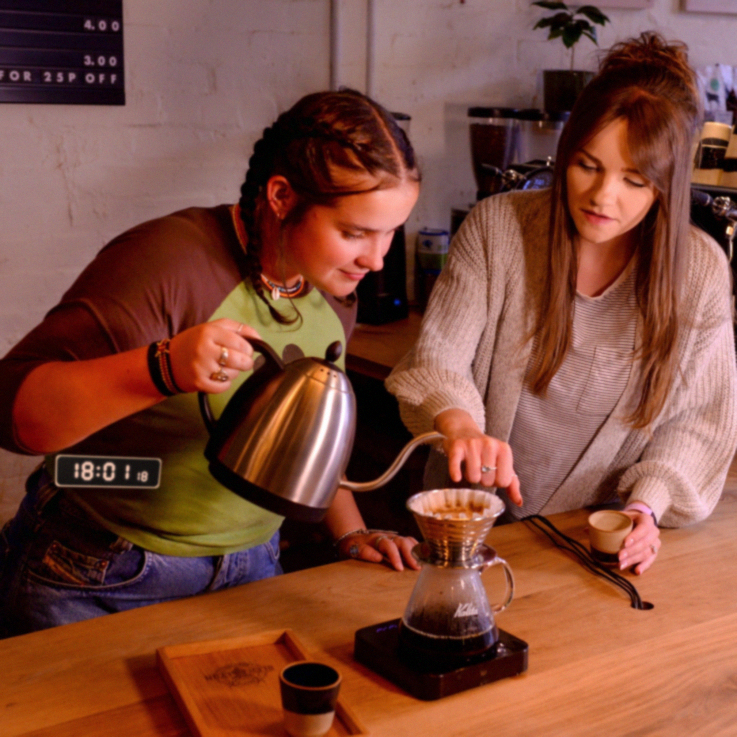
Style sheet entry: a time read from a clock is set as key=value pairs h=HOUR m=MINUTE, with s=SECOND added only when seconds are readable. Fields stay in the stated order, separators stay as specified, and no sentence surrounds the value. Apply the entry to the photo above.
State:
h=18 m=1
